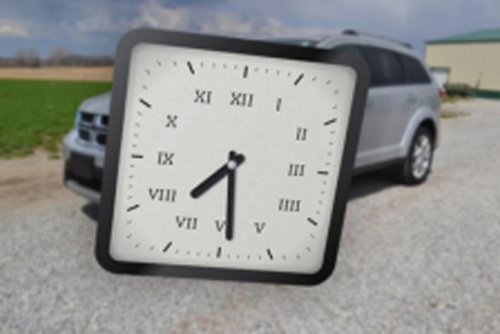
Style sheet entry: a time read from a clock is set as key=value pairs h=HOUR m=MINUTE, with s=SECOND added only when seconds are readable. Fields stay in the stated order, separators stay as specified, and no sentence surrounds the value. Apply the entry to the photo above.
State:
h=7 m=29
